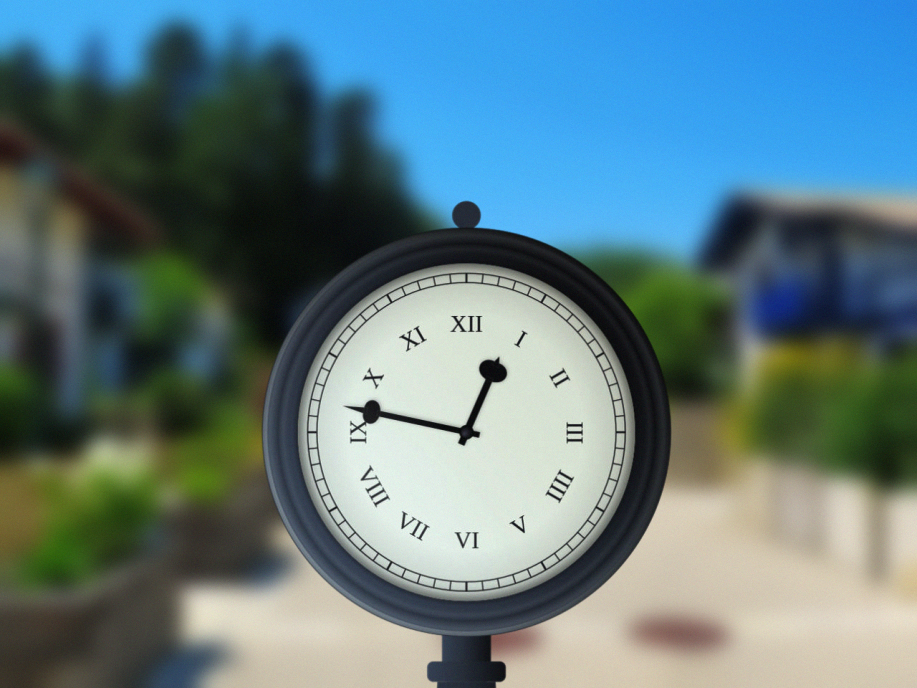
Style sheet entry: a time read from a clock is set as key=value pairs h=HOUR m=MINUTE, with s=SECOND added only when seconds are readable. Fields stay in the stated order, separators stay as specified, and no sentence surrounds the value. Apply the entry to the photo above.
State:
h=12 m=47
